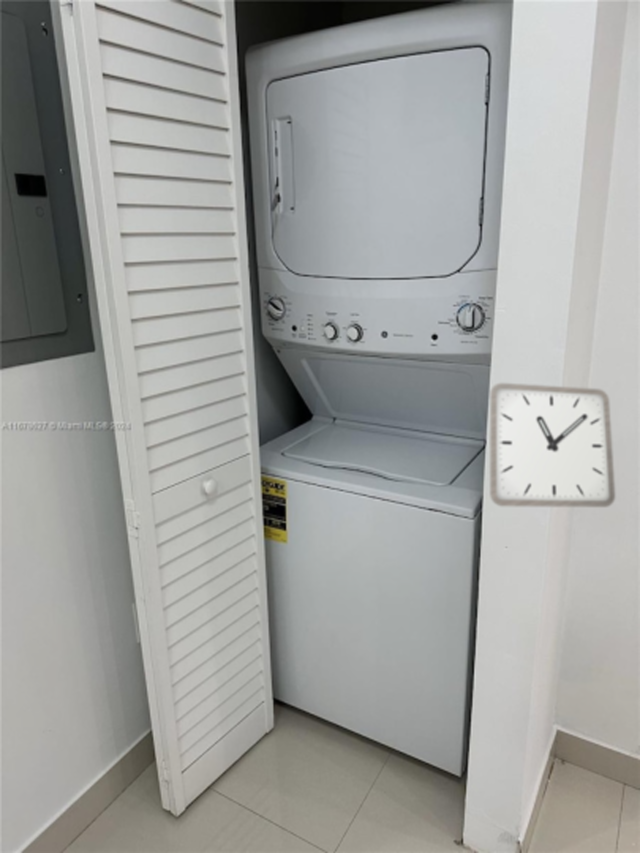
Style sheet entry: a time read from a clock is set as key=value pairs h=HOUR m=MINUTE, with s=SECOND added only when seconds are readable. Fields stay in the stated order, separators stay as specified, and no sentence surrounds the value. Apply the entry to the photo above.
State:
h=11 m=8
